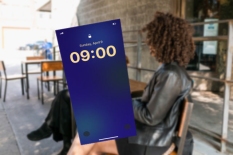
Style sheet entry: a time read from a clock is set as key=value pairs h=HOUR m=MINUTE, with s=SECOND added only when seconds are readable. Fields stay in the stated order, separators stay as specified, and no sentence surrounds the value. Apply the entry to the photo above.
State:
h=9 m=0
